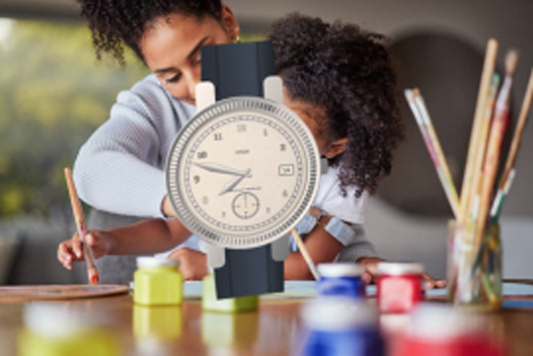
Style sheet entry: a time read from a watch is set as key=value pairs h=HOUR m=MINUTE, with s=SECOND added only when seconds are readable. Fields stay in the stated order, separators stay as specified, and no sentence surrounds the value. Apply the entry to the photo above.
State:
h=7 m=48
